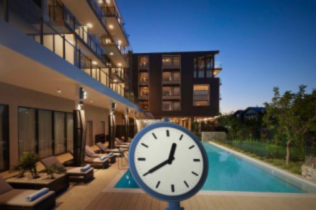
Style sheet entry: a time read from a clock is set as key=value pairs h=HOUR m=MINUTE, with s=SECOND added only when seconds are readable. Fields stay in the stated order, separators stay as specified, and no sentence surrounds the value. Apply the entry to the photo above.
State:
h=12 m=40
